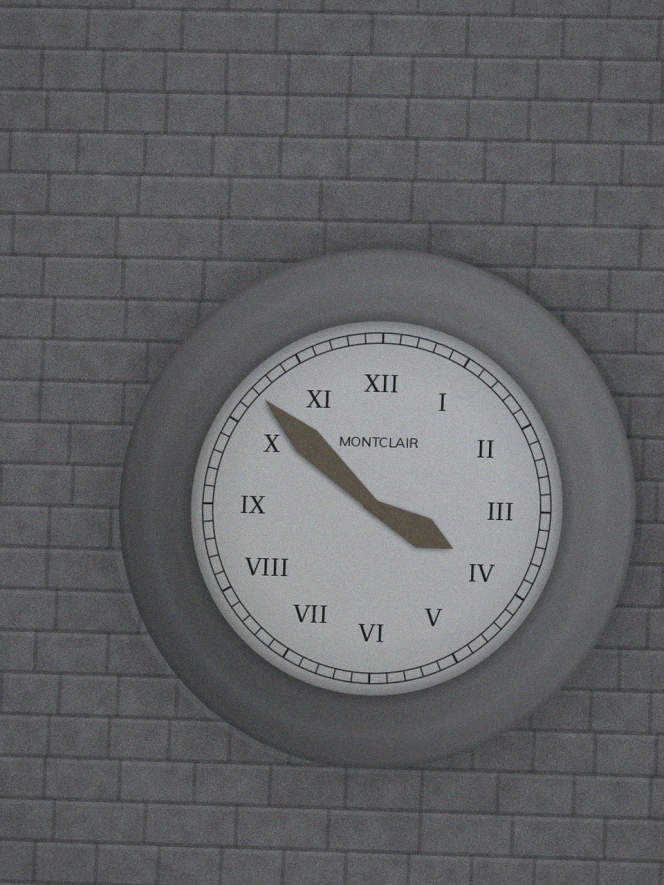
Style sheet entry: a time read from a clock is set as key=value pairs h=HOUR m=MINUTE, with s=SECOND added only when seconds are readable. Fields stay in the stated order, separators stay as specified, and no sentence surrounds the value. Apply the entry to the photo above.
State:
h=3 m=52
